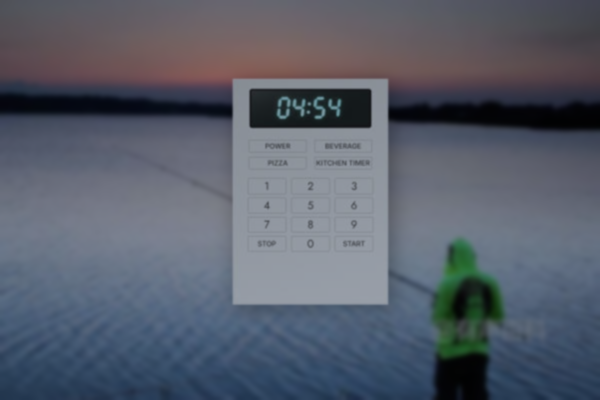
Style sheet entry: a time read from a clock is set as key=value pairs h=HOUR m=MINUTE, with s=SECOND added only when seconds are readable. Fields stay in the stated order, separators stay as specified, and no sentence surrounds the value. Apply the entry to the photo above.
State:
h=4 m=54
